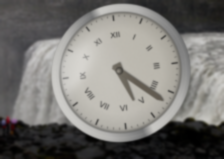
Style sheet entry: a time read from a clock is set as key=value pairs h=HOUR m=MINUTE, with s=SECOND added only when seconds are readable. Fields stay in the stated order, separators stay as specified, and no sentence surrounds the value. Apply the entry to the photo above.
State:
h=5 m=22
